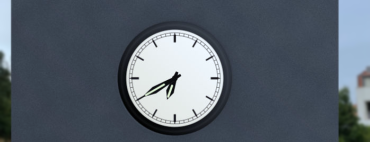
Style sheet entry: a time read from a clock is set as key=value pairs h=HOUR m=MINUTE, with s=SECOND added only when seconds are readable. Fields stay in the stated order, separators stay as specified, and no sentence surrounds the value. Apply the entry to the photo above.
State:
h=6 m=40
